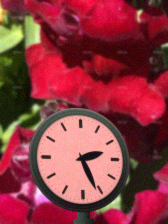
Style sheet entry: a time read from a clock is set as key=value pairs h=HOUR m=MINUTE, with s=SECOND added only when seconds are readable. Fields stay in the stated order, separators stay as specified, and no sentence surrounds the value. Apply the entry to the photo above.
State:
h=2 m=26
